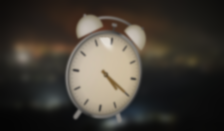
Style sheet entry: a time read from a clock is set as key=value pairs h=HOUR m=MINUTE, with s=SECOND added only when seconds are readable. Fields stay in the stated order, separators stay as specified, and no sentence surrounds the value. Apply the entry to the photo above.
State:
h=4 m=20
